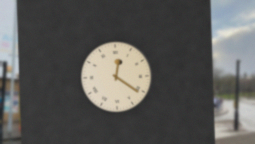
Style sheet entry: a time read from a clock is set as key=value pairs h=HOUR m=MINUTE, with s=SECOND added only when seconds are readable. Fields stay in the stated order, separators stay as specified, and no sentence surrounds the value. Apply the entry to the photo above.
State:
h=12 m=21
